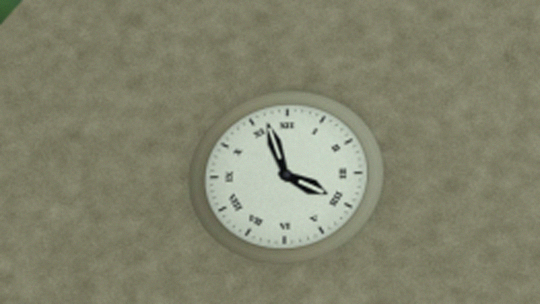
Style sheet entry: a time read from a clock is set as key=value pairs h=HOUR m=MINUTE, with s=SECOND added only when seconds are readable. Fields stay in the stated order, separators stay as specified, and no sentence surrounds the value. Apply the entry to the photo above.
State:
h=3 m=57
